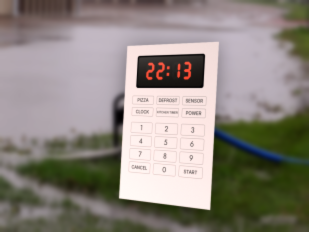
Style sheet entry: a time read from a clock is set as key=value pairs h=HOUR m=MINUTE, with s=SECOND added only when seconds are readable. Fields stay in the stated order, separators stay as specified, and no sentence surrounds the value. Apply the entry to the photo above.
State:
h=22 m=13
